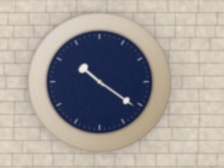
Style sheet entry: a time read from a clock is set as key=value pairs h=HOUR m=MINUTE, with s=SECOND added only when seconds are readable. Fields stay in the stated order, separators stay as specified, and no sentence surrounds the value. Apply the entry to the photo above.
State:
h=10 m=21
